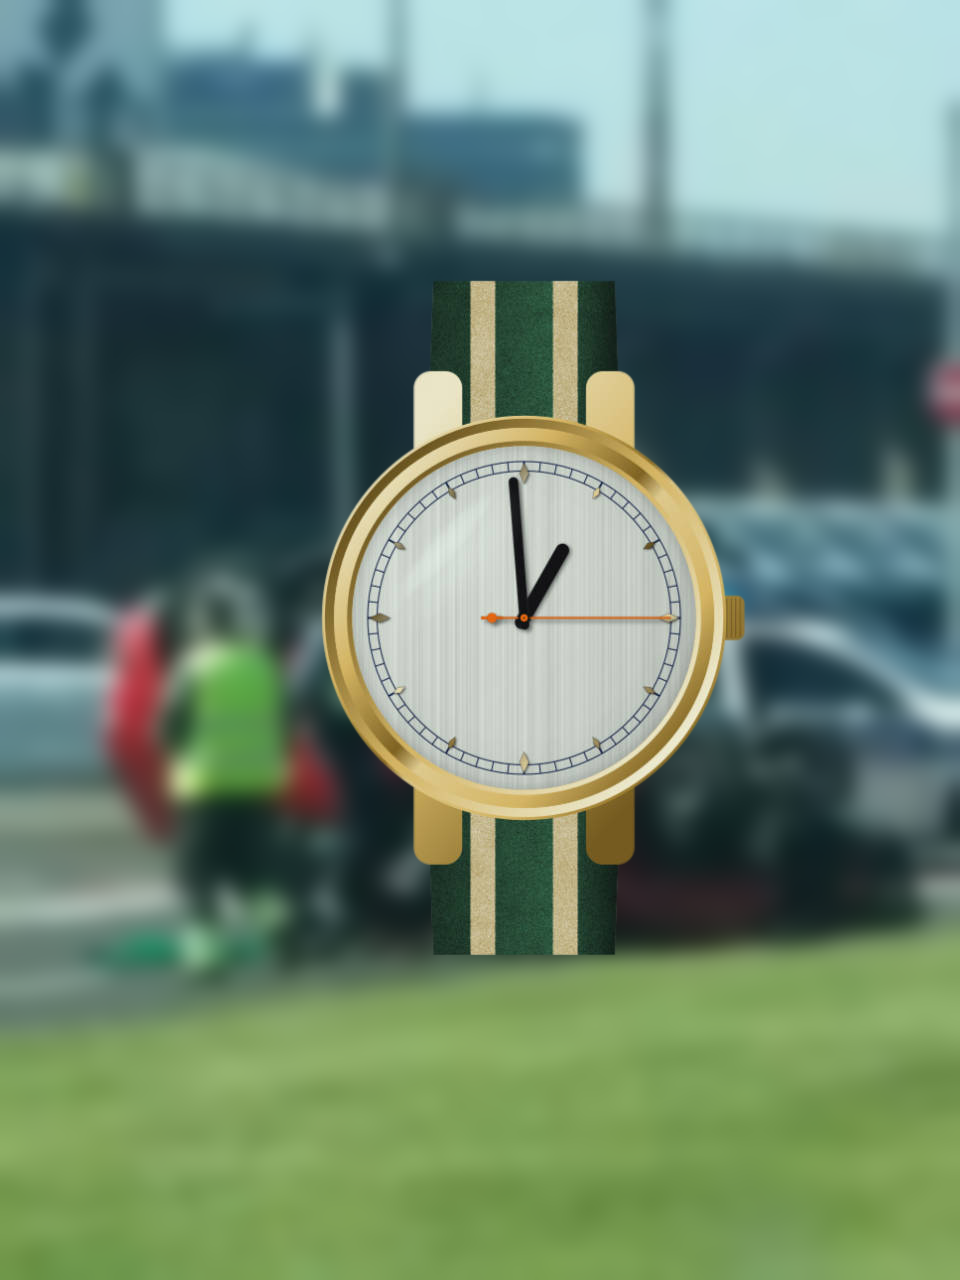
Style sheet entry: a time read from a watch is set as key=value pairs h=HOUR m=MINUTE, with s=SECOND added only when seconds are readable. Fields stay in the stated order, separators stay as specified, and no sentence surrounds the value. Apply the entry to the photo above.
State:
h=12 m=59 s=15
